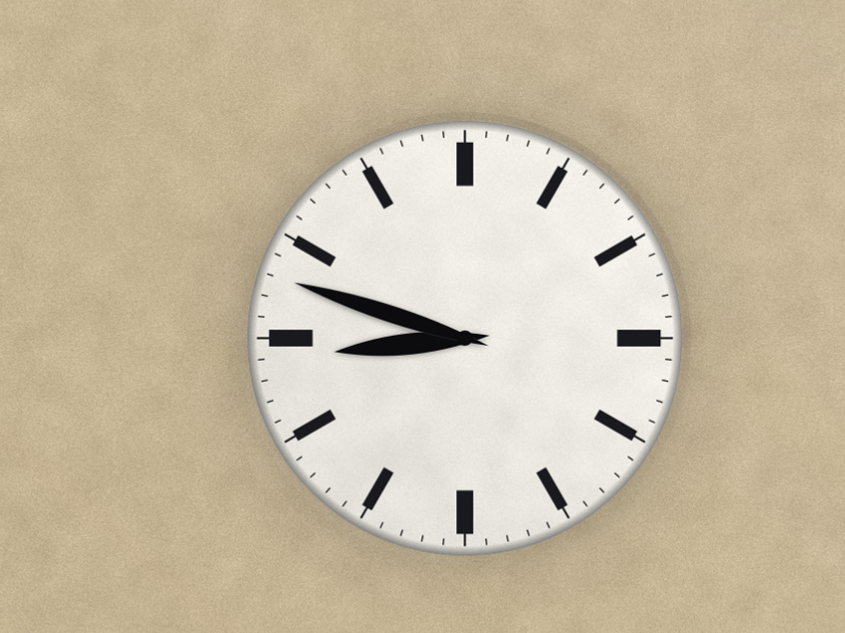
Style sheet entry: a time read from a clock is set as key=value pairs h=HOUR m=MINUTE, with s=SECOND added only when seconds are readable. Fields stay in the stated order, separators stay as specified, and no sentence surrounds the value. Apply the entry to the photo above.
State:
h=8 m=48
